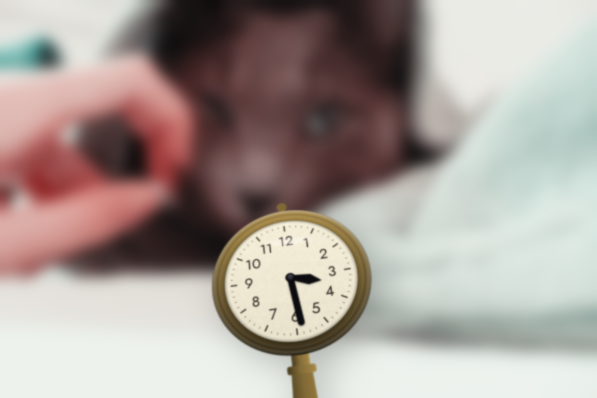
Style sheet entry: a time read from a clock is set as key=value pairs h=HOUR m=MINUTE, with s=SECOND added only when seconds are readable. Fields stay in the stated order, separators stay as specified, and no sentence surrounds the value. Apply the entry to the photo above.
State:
h=3 m=29
